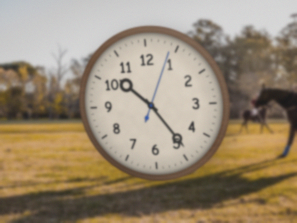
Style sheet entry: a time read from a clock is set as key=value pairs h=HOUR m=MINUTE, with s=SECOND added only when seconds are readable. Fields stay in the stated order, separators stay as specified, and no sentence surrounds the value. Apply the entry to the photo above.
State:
h=10 m=24 s=4
